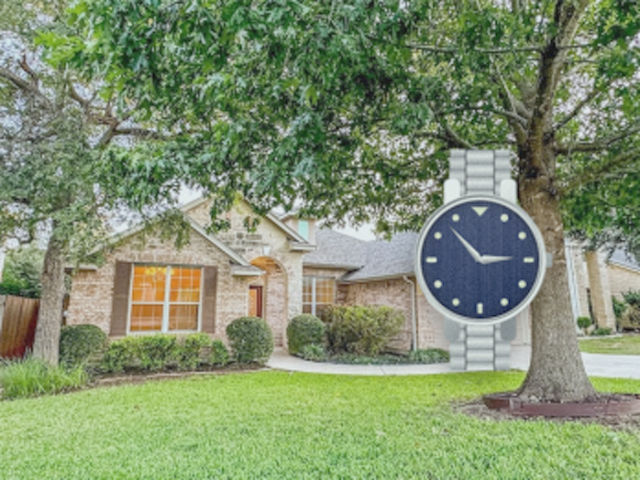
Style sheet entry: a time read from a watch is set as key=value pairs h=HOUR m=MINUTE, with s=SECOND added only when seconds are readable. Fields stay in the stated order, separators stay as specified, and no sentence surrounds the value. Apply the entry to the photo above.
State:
h=2 m=53
